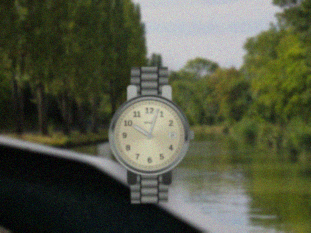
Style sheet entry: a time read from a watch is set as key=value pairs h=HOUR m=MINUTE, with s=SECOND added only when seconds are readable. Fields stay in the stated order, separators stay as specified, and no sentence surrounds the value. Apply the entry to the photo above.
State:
h=10 m=3
